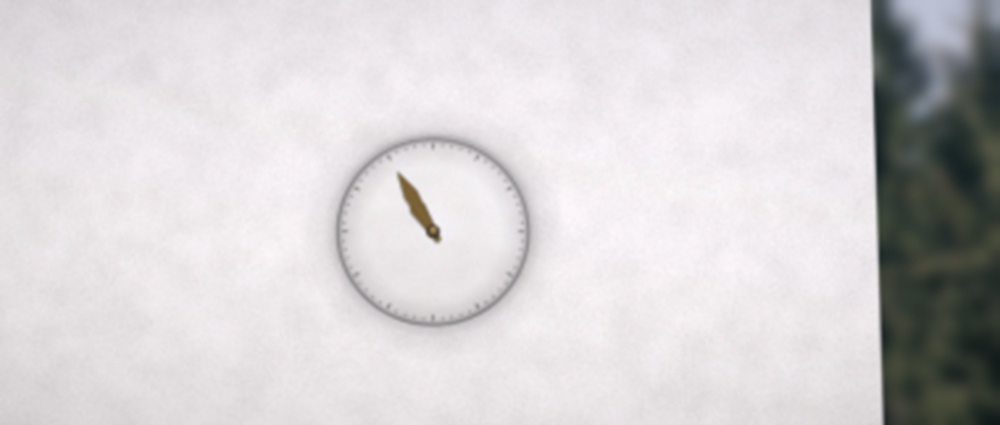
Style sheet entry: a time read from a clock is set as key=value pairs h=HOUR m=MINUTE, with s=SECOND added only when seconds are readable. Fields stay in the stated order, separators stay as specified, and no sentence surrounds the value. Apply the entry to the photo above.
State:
h=10 m=55
